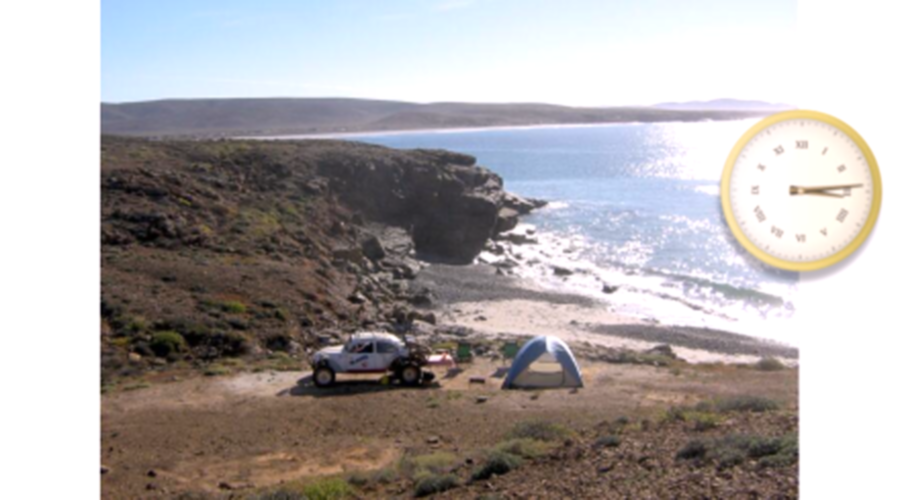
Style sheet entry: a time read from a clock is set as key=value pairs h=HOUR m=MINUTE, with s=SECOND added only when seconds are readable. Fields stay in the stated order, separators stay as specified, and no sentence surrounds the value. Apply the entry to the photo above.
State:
h=3 m=14
